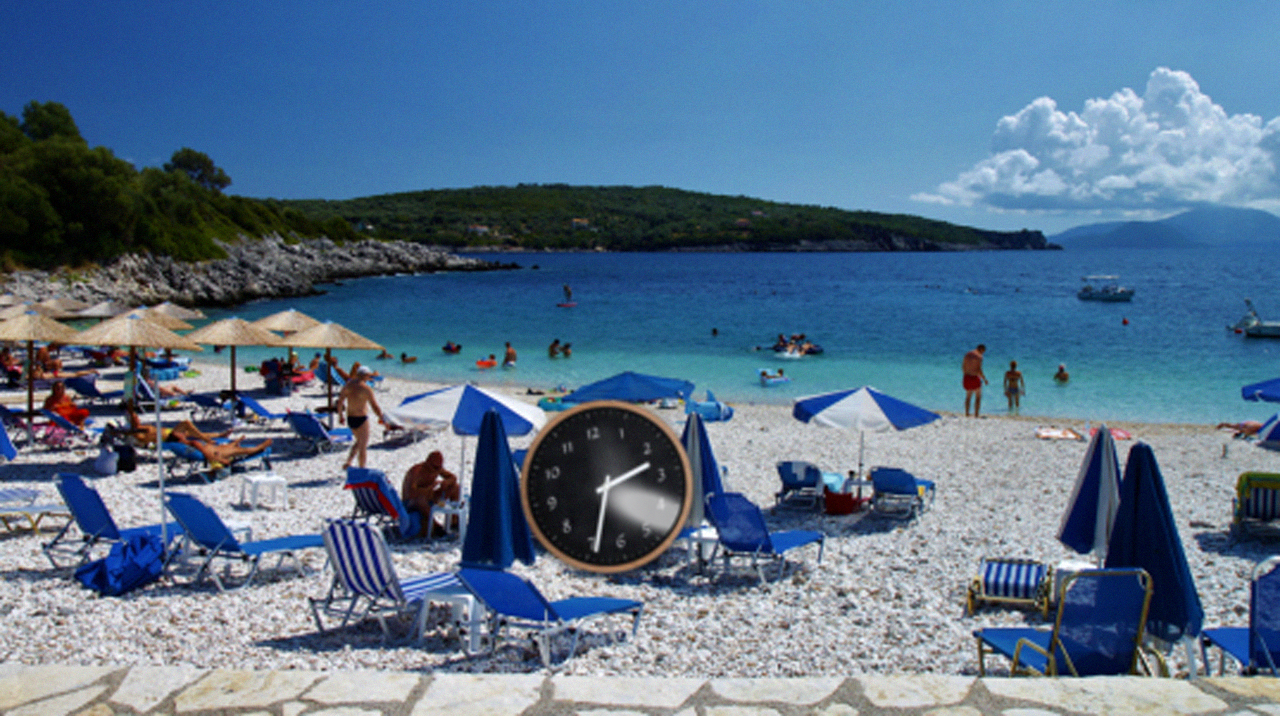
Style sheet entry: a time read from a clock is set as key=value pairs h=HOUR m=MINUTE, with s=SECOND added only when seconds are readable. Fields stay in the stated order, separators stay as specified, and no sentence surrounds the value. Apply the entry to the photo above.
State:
h=2 m=34
